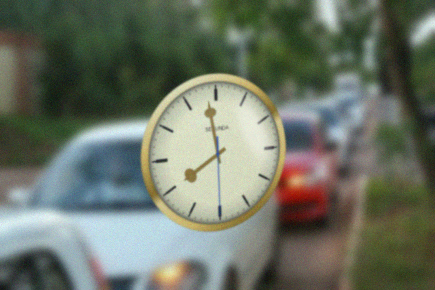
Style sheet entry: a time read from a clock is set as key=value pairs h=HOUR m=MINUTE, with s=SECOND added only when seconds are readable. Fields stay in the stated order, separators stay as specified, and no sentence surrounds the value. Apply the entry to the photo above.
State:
h=7 m=58 s=30
